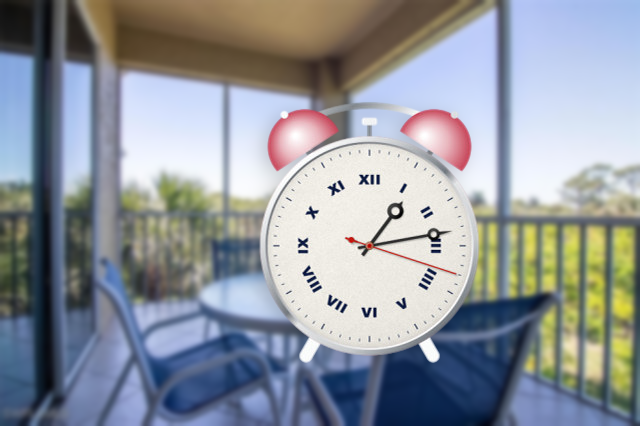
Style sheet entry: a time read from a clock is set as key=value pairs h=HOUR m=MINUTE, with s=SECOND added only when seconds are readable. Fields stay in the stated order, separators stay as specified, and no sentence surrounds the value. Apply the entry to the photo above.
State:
h=1 m=13 s=18
